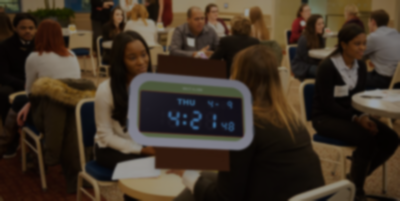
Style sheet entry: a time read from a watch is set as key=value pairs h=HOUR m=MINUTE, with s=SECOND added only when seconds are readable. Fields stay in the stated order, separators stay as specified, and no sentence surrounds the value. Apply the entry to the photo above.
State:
h=4 m=21
